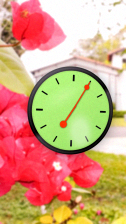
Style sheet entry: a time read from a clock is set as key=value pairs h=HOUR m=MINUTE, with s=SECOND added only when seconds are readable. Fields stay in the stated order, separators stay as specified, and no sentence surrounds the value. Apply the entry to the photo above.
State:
h=7 m=5
